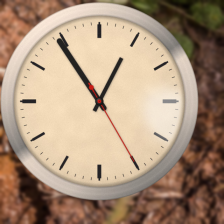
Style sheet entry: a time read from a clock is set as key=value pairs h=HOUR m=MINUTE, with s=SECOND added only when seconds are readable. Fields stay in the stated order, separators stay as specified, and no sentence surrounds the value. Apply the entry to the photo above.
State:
h=12 m=54 s=25
